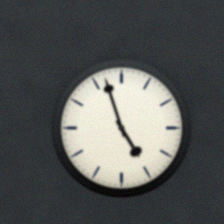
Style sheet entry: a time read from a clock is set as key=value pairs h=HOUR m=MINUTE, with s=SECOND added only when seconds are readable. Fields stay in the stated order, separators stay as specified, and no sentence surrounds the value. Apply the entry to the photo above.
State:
h=4 m=57
